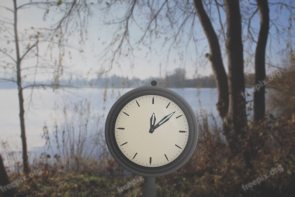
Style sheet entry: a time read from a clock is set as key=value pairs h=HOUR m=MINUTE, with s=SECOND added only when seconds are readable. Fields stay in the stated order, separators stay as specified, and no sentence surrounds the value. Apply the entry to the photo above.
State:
h=12 m=8
